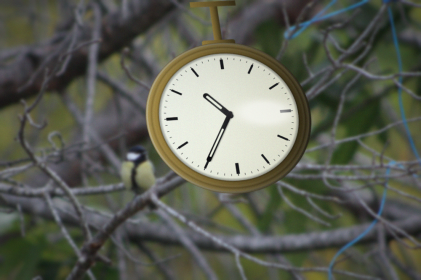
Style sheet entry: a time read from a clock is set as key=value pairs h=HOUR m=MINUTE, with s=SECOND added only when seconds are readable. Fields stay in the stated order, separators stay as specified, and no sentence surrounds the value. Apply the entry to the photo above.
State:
h=10 m=35
